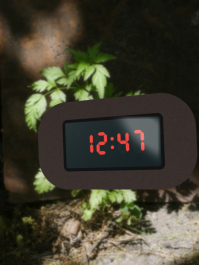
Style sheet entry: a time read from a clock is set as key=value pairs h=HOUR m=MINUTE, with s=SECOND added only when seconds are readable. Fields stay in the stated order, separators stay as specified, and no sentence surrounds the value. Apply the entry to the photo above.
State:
h=12 m=47
